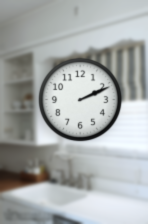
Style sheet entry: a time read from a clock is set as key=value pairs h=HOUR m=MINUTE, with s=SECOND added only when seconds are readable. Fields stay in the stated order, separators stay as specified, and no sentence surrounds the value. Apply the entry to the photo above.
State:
h=2 m=11
